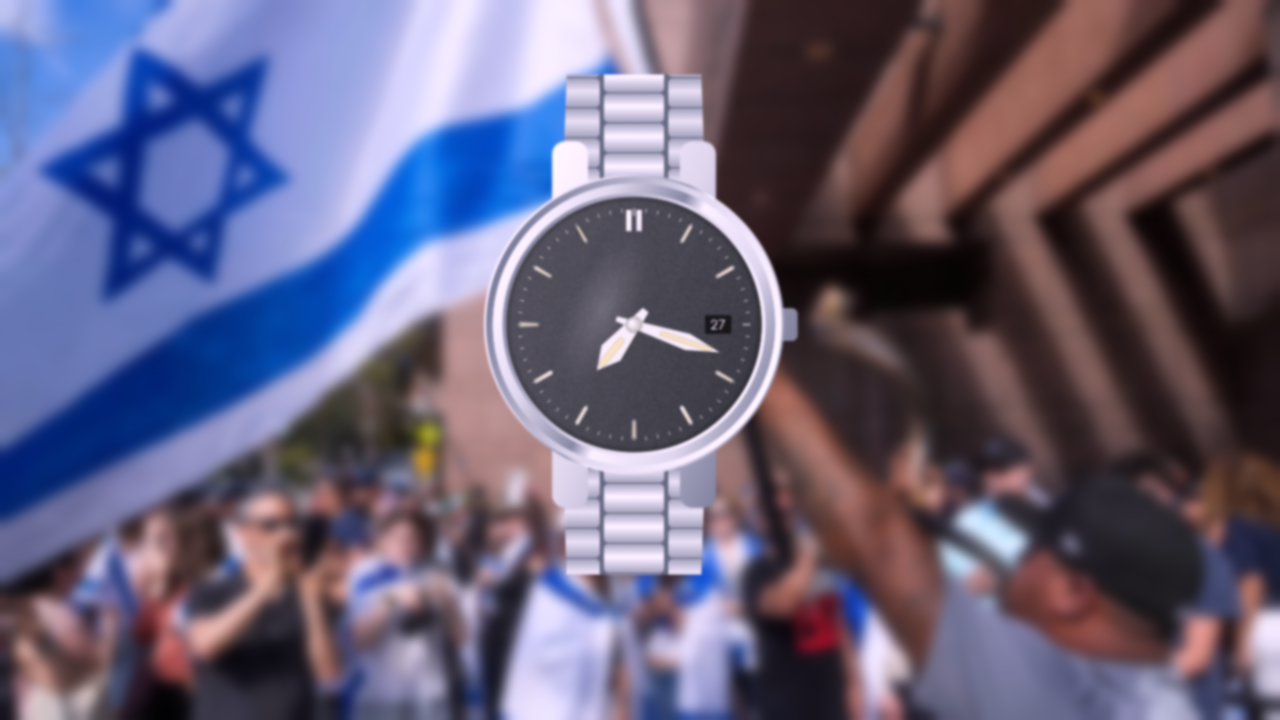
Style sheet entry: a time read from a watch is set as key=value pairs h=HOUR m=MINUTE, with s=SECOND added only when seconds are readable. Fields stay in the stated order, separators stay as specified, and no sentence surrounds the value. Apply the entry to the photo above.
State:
h=7 m=18
